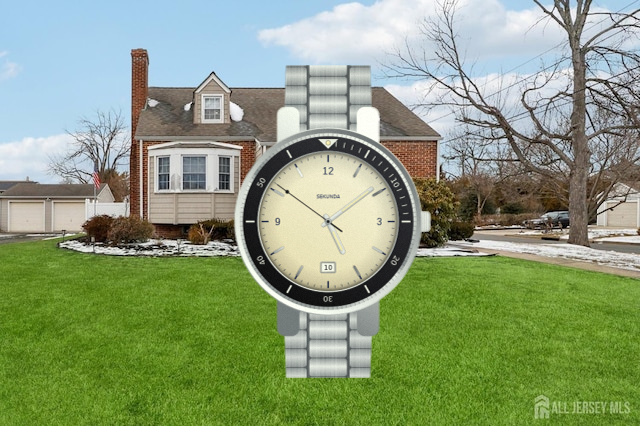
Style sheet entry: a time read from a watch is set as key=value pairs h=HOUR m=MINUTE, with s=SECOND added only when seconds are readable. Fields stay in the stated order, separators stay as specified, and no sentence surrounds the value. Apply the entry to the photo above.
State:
h=5 m=8 s=51
